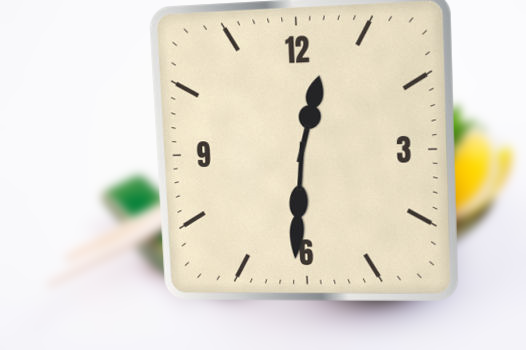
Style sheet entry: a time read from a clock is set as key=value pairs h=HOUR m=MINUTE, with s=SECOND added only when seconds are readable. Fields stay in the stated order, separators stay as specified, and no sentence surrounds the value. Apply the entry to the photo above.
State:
h=12 m=31
